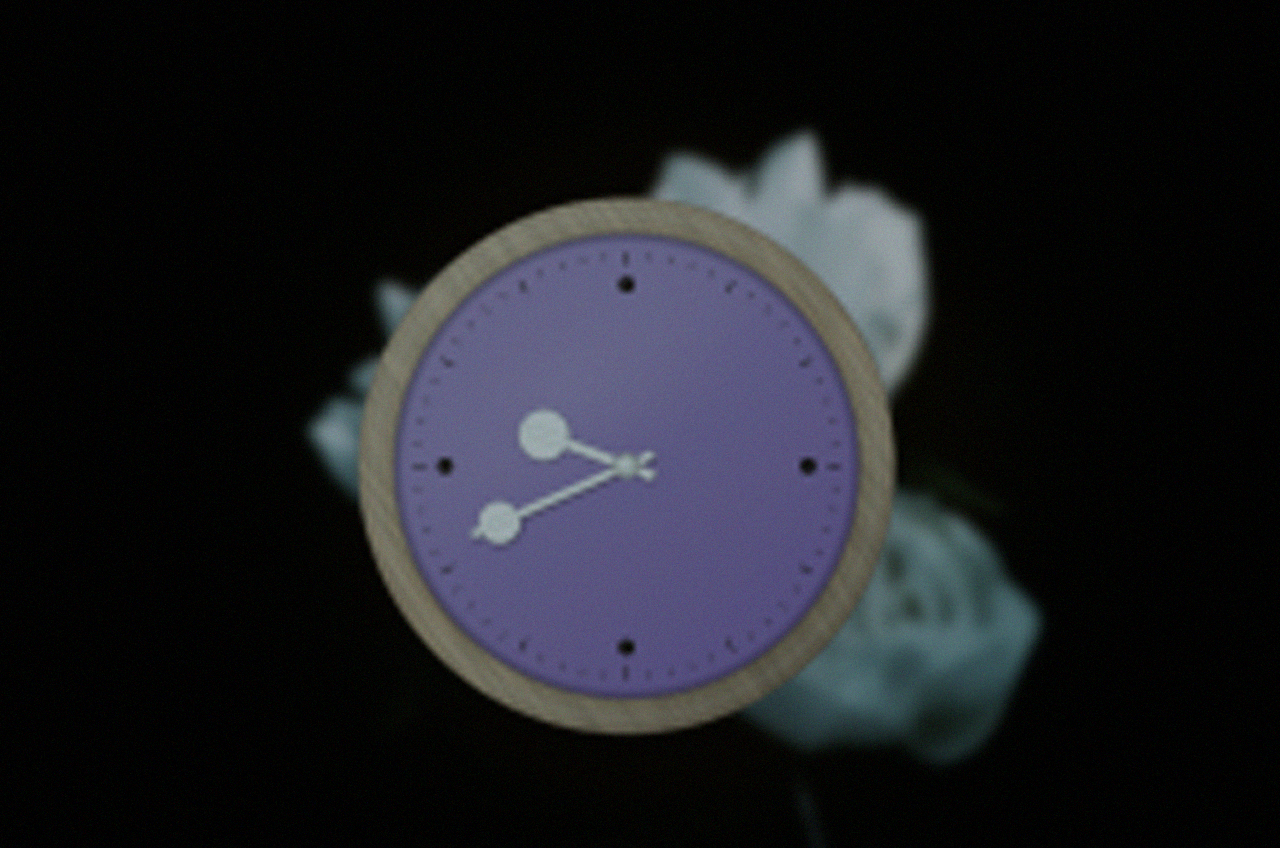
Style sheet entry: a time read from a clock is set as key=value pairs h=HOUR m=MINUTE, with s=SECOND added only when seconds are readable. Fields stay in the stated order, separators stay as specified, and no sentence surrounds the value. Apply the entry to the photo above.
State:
h=9 m=41
